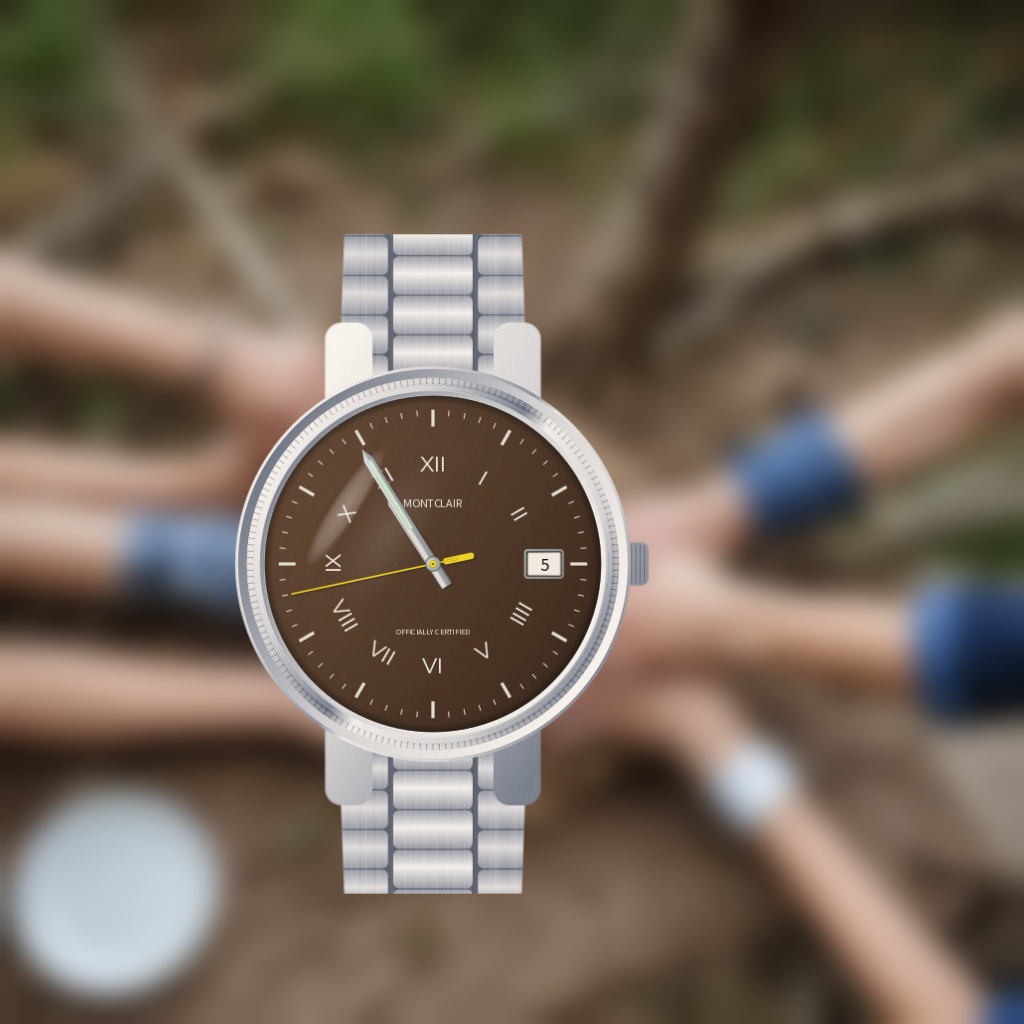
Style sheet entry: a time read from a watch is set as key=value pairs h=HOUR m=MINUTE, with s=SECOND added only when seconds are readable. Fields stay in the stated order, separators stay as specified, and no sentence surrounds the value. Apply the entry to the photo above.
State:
h=10 m=54 s=43
